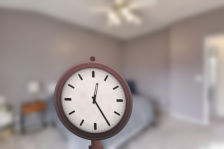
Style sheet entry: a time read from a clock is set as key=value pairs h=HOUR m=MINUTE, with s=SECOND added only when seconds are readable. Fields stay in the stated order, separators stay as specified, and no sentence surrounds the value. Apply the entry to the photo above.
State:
h=12 m=25
